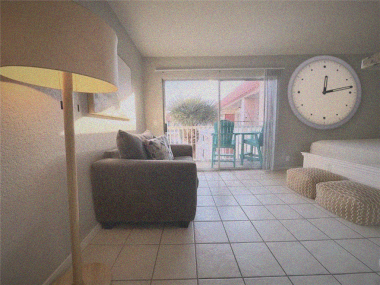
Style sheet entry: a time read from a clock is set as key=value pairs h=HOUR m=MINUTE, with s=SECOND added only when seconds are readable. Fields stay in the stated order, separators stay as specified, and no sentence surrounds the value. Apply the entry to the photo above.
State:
h=12 m=13
